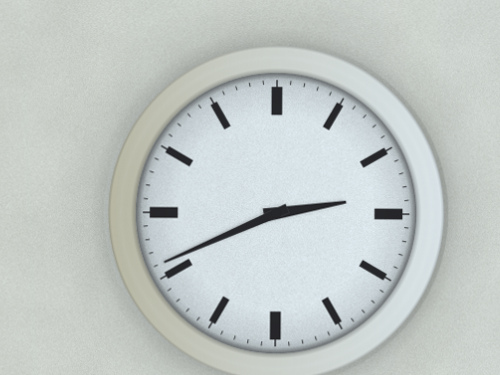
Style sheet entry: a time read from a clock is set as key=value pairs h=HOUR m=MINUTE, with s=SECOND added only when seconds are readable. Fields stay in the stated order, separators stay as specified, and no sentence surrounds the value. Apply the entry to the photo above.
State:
h=2 m=41
